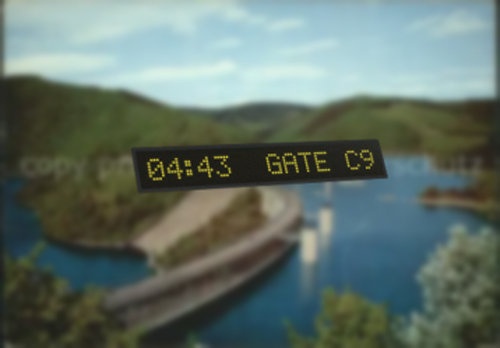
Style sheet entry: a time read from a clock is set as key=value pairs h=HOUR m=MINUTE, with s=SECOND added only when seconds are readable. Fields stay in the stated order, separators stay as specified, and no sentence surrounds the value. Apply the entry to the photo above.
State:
h=4 m=43
